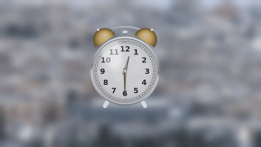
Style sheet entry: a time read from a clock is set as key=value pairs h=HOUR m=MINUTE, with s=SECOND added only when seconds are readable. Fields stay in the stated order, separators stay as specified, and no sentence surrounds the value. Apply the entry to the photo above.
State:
h=12 m=30
